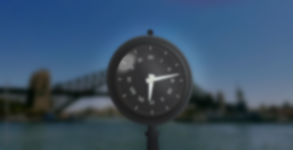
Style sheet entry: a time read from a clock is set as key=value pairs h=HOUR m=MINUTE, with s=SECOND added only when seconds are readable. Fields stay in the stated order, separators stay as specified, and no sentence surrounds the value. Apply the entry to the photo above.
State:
h=6 m=13
